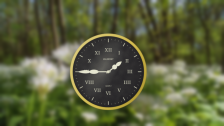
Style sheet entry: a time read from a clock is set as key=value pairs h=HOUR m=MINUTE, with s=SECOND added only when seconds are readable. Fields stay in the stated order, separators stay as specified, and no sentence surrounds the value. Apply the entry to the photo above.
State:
h=1 m=45
